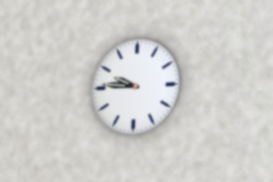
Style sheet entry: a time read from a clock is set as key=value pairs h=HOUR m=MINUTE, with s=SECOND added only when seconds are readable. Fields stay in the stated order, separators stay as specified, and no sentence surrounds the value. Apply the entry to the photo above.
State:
h=9 m=46
